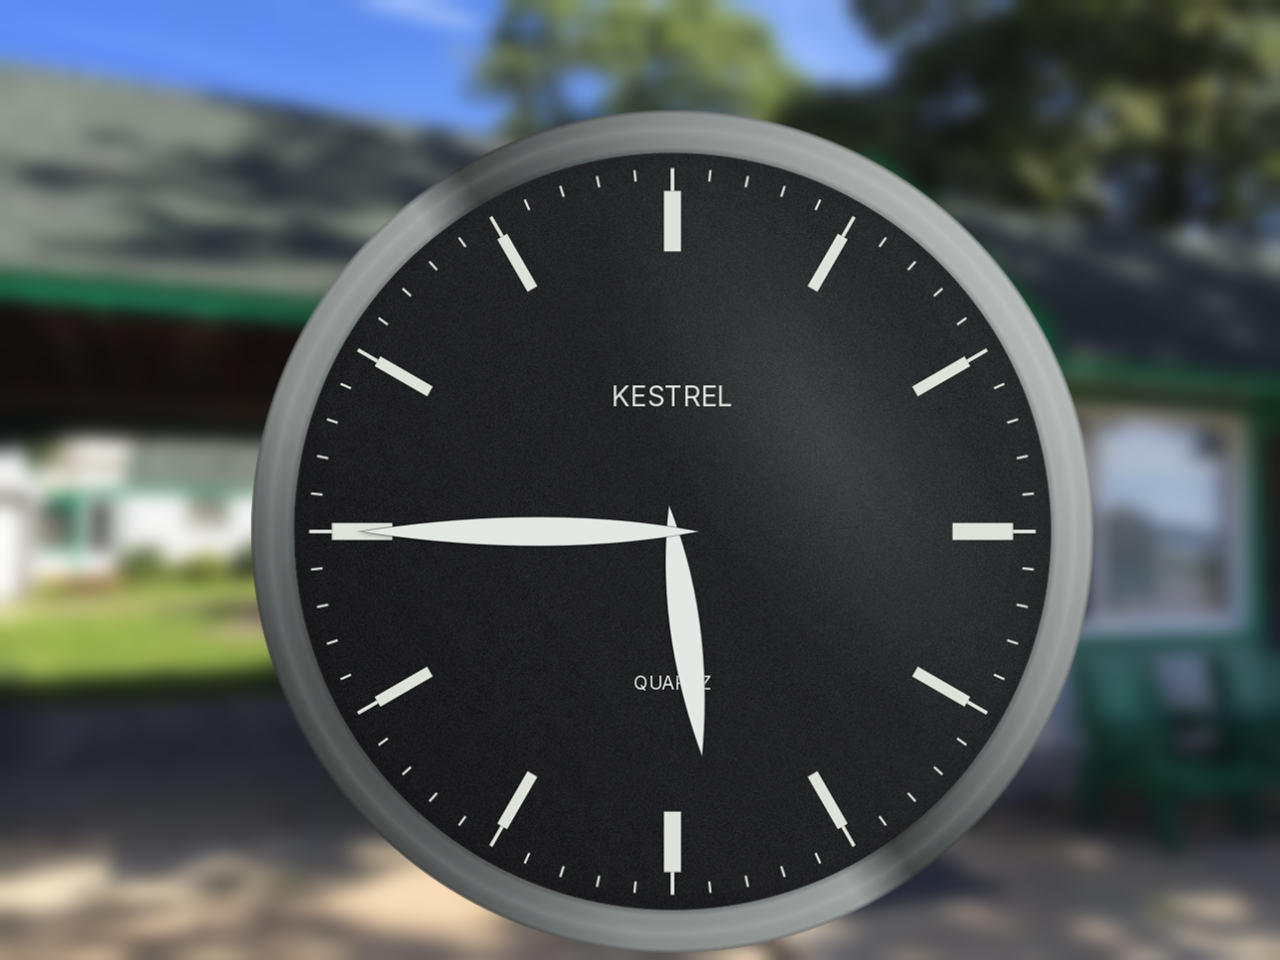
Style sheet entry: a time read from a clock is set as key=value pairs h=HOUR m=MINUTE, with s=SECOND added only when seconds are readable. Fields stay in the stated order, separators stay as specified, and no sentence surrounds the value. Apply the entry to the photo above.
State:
h=5 m=45
